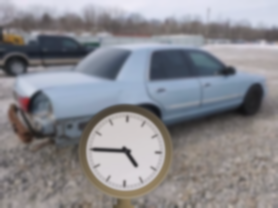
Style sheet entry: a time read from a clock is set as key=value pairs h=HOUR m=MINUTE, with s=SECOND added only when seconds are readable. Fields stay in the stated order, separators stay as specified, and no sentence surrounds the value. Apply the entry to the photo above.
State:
h=4 m=45
